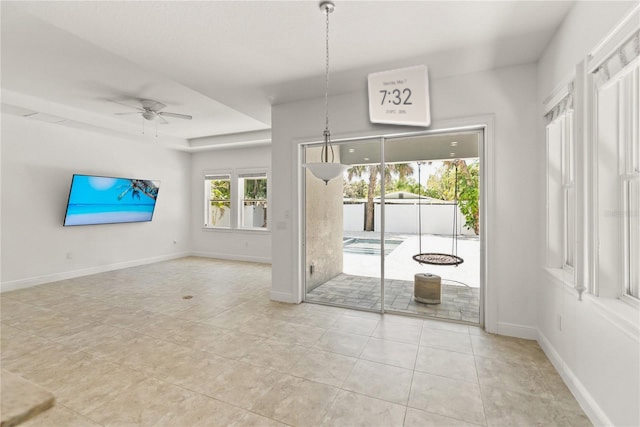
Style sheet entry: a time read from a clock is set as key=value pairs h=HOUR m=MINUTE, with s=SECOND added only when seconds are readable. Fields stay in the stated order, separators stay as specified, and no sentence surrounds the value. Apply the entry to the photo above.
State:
h=7 m=32
